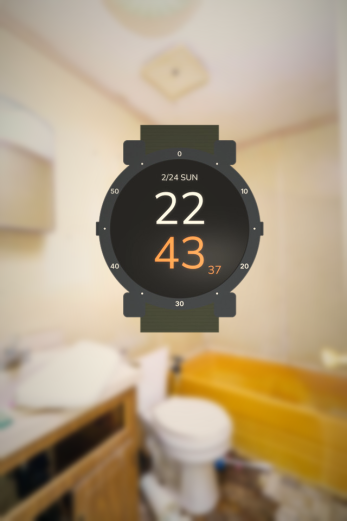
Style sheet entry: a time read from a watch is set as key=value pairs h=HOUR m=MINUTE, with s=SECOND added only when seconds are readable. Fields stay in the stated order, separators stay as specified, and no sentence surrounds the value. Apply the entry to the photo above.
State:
h=22 m=43 s=37
